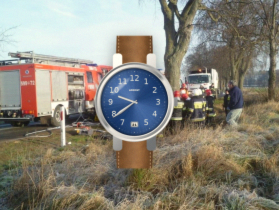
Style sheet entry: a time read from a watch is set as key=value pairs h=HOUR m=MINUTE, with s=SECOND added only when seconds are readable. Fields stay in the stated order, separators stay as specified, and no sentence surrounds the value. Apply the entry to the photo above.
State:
h=9 m=39
